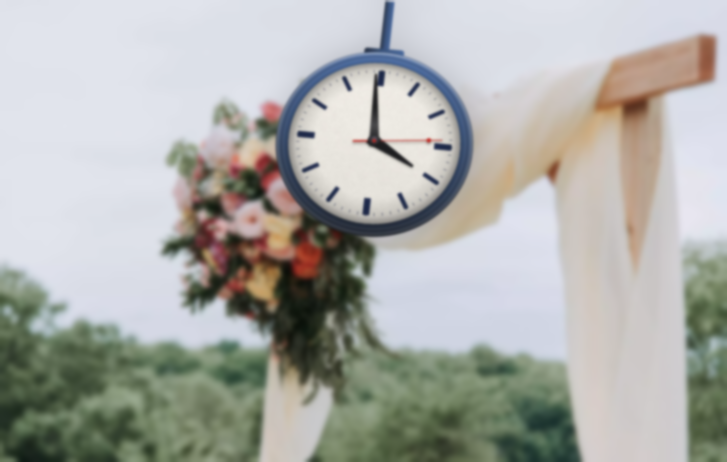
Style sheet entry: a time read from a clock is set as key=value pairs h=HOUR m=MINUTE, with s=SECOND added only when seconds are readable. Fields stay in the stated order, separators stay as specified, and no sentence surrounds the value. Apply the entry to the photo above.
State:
h=3 m=59 s=14
